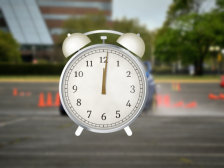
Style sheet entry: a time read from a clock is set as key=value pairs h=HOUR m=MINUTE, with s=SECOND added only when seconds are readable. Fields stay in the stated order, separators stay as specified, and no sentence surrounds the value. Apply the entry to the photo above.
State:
h=12 m=1
